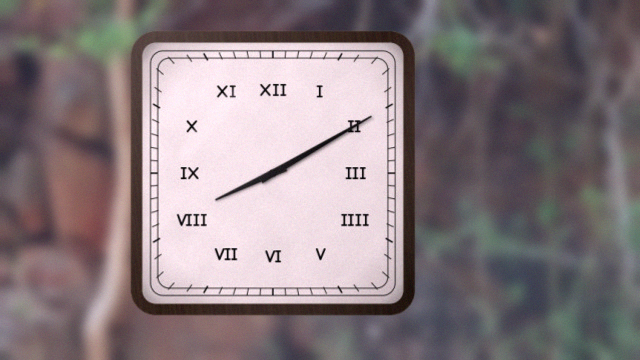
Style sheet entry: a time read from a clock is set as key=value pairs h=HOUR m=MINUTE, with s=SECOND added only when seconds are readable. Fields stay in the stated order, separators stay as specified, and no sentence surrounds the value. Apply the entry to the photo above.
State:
h=8 m=10
